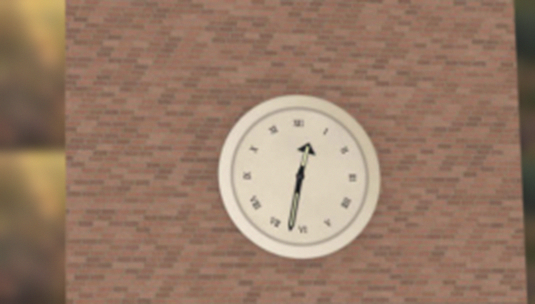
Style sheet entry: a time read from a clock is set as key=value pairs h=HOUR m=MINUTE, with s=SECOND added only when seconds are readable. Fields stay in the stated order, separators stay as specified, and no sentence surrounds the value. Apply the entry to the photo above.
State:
h=12 m=32
